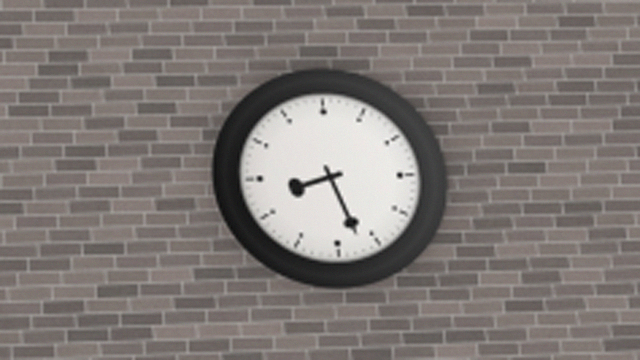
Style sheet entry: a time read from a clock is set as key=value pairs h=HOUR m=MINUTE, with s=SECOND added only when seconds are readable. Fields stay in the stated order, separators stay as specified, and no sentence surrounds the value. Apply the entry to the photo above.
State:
h=8 m=27
